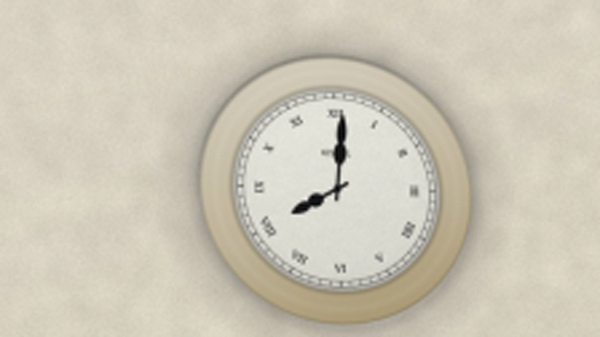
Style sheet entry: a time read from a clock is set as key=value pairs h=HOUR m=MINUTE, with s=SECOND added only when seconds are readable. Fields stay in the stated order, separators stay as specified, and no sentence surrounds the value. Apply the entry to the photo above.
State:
h=8 m=1
